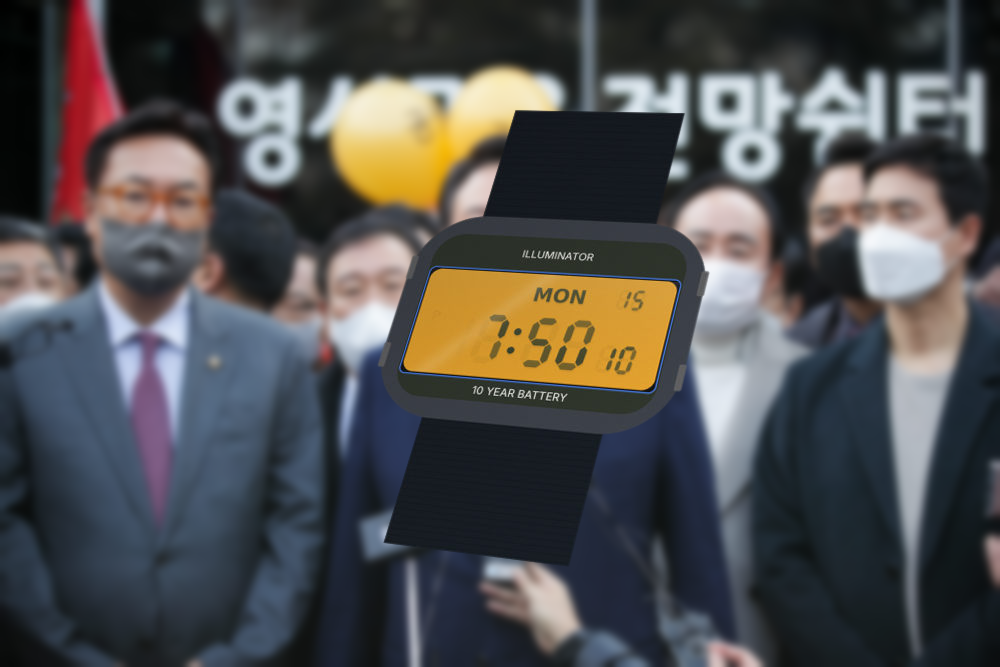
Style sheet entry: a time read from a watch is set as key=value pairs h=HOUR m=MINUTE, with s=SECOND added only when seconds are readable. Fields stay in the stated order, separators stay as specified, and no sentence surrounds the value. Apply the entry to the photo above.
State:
h=7 m=50 s=10
